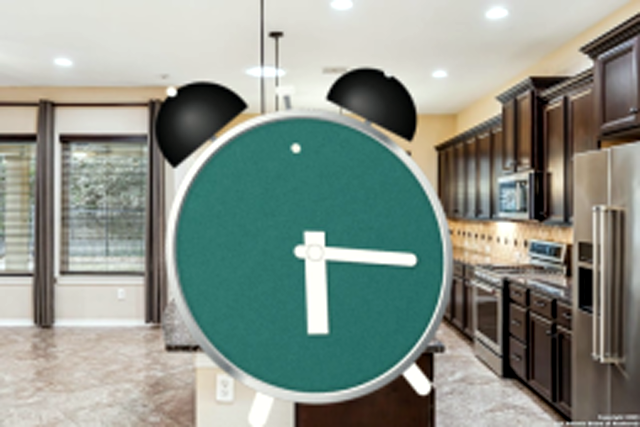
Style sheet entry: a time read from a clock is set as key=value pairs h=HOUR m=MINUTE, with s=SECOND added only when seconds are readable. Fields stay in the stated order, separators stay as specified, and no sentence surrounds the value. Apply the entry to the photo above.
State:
h=6 m=17
